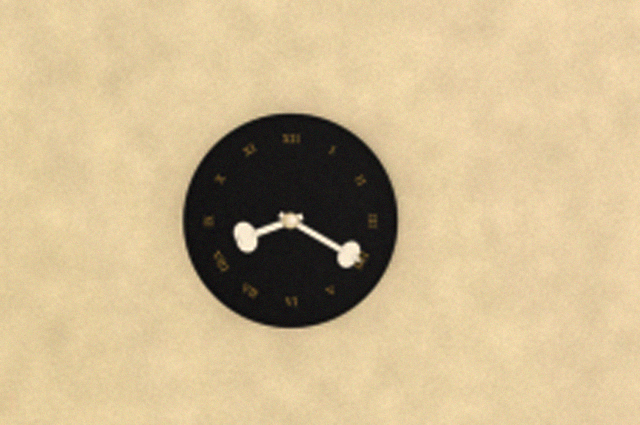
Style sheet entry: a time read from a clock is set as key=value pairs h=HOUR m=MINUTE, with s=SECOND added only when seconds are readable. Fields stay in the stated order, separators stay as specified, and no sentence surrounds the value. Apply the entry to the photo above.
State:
h=8 m=20
